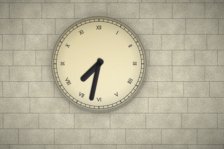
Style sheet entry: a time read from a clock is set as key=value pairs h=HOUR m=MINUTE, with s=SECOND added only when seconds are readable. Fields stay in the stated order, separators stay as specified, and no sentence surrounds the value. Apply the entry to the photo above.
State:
h=7 m=32
